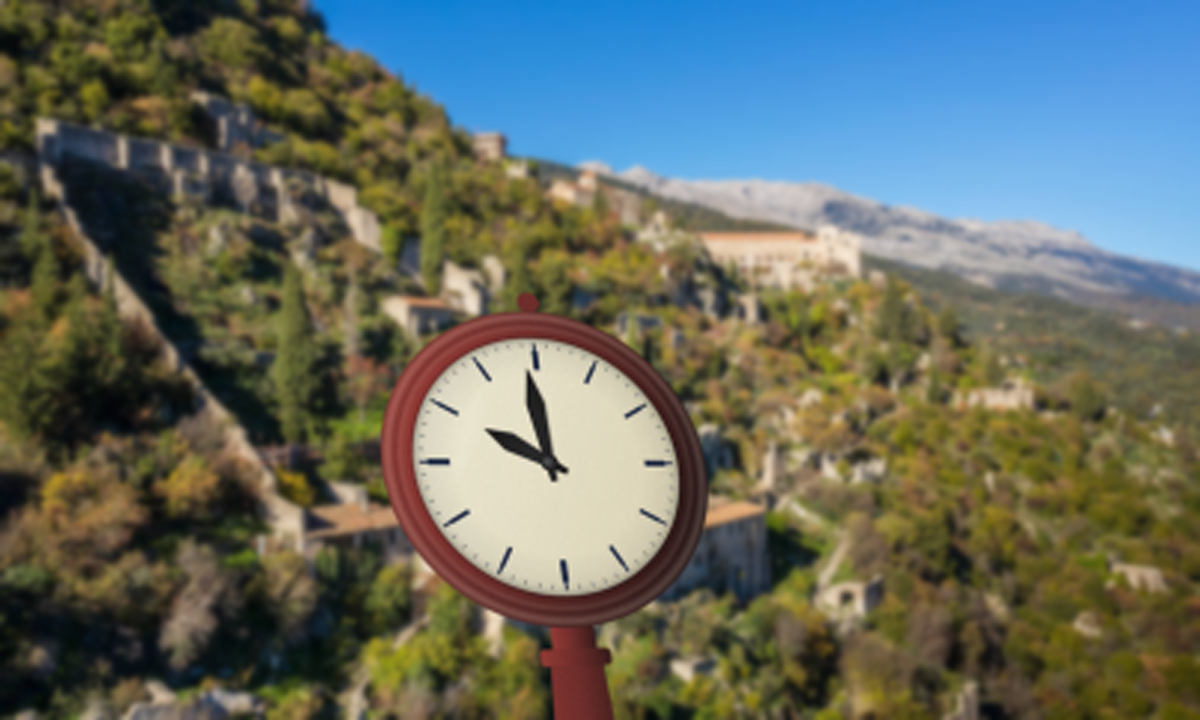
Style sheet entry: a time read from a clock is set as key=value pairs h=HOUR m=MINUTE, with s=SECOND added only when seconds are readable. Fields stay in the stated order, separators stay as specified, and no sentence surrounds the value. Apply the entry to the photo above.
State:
h=9 m=59
